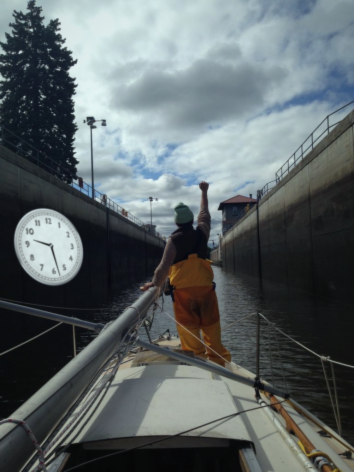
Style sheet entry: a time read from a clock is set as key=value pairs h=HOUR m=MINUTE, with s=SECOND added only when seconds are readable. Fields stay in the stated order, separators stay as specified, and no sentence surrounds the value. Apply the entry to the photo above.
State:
h=9 m=28
